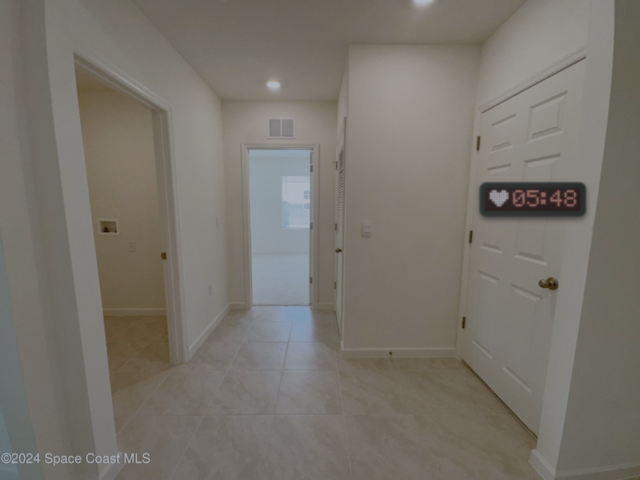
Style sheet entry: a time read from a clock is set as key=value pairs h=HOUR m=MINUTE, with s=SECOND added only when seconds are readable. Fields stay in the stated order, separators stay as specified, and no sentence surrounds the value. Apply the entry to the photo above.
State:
h=5 m=48
